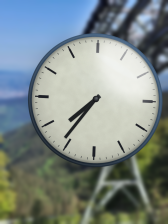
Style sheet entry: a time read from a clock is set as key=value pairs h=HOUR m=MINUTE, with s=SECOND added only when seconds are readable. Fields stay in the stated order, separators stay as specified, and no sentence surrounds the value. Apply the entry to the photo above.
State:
h=7 m=36
